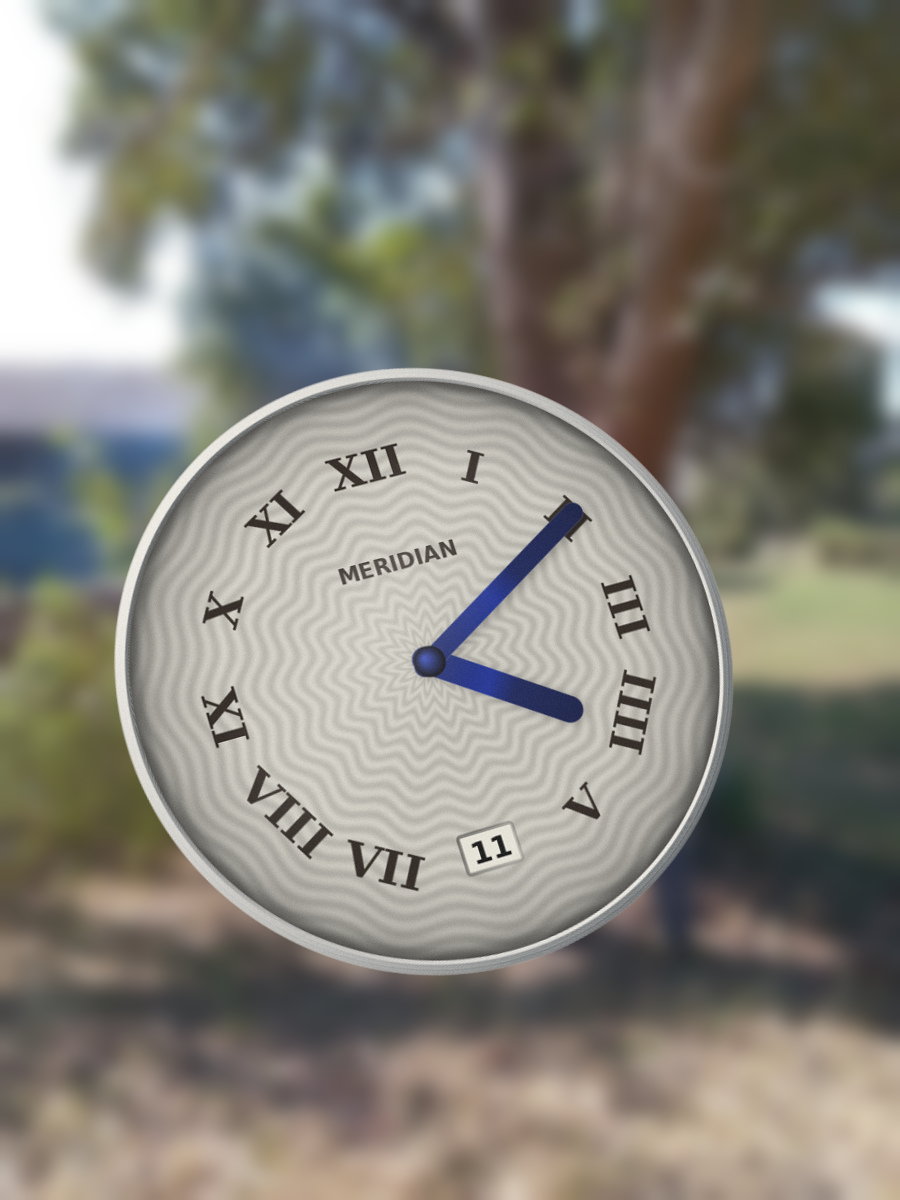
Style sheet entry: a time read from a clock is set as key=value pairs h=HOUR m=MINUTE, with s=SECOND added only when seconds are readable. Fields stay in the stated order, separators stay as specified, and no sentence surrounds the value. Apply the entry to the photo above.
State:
h=4 m=10
